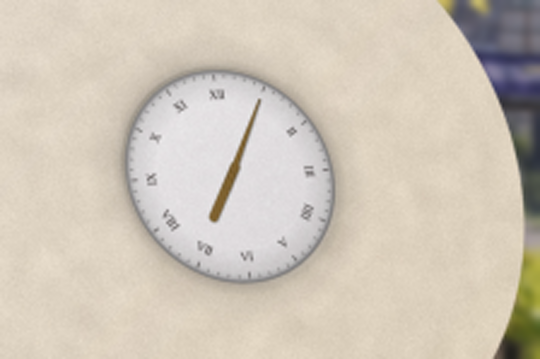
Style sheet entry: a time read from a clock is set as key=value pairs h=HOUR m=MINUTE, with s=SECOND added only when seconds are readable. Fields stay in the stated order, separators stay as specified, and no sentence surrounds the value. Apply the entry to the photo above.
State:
h=7 m=5
